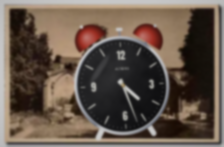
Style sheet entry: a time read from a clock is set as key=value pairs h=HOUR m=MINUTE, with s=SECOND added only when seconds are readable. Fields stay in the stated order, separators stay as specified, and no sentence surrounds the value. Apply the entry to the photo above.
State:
h=4 m=27
